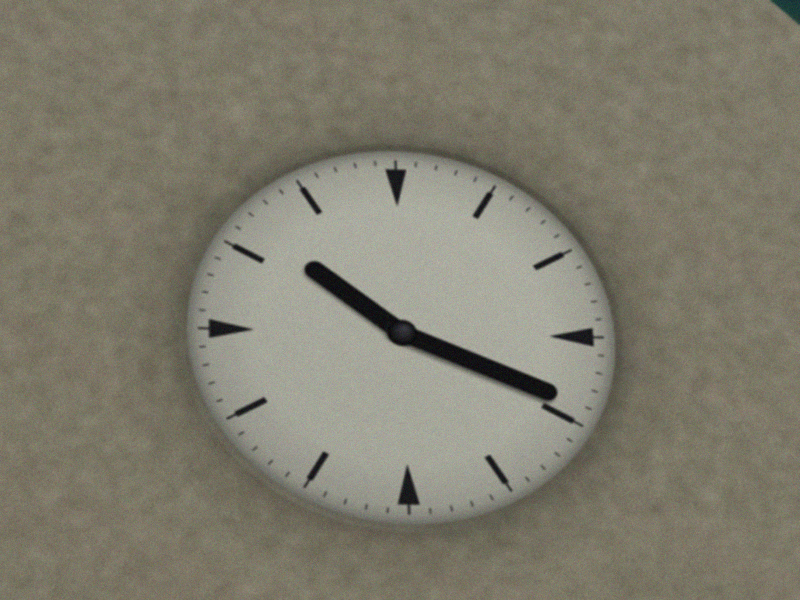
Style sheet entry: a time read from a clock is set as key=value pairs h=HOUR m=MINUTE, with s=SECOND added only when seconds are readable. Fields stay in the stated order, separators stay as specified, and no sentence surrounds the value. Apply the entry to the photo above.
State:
h=10 m=19
